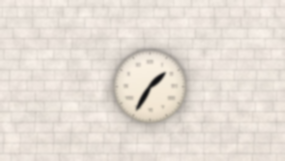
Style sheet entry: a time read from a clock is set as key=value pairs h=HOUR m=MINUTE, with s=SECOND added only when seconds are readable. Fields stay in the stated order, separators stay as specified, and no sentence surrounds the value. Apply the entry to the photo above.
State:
h=1 m=35
